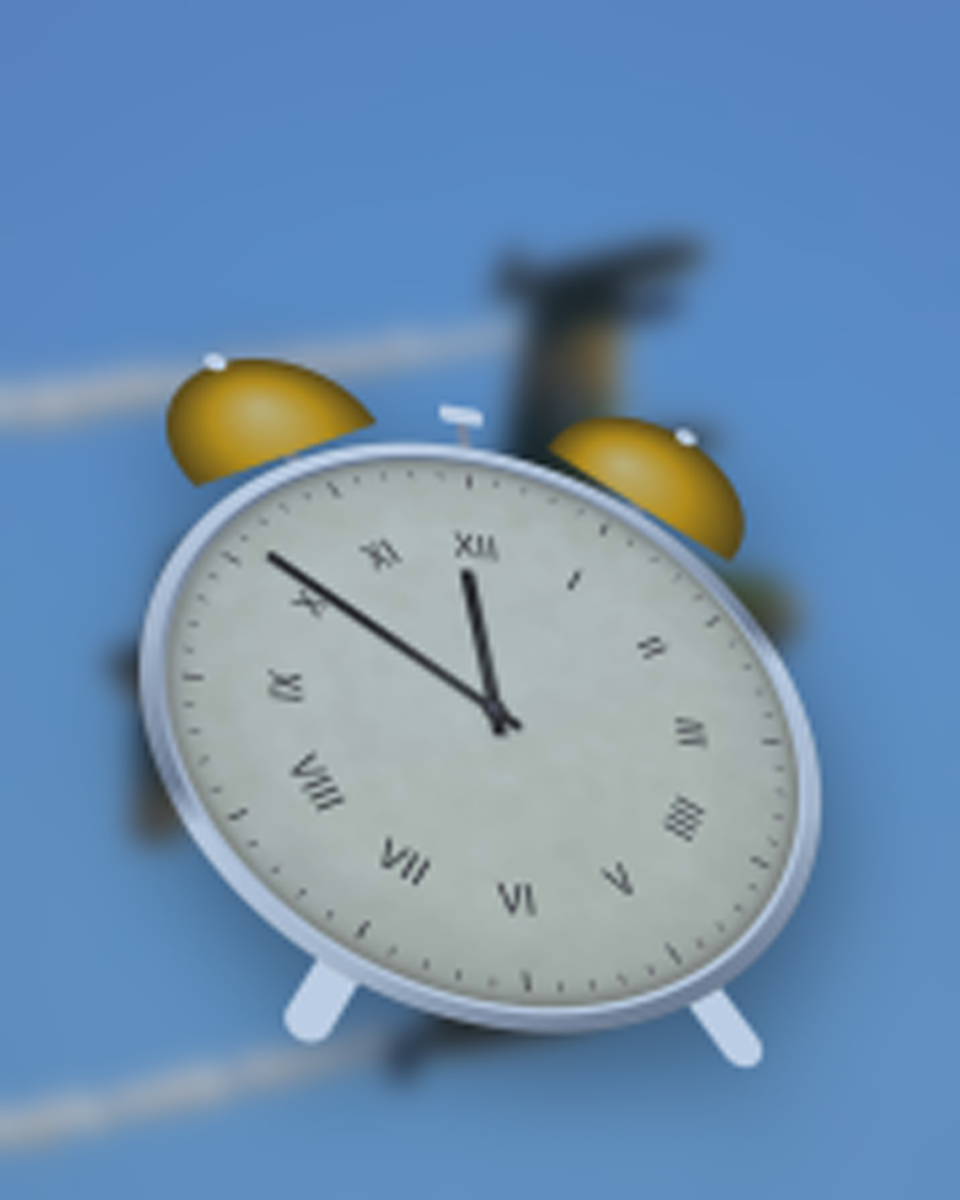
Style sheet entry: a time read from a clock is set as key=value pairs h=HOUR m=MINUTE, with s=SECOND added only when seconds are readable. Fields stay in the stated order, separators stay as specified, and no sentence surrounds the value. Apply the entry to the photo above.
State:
h=11 m=51
